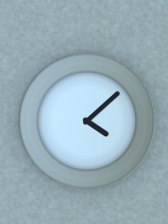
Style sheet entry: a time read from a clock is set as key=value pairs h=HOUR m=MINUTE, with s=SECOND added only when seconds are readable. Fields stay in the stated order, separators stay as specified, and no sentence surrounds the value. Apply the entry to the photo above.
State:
h=4 m=8
